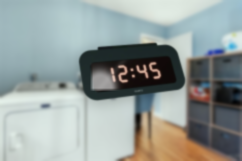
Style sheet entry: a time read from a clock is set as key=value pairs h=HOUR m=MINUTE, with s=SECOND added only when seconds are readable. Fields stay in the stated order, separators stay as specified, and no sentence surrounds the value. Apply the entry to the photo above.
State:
h=12 m=45
